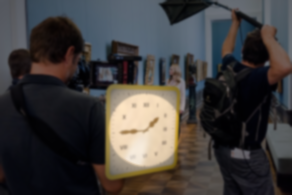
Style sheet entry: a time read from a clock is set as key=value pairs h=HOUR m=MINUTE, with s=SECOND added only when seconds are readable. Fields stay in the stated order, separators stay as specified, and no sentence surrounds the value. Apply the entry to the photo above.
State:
h=1 m=45
